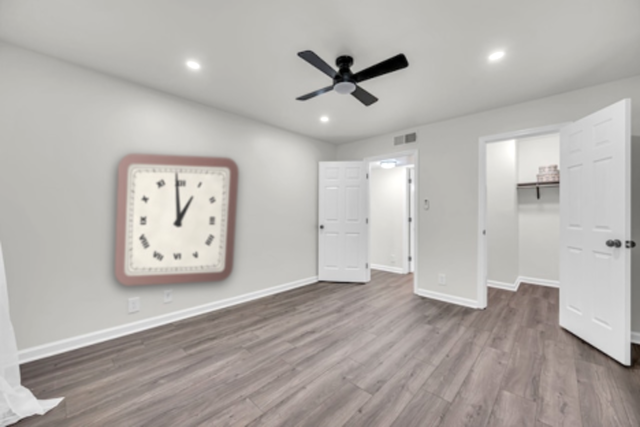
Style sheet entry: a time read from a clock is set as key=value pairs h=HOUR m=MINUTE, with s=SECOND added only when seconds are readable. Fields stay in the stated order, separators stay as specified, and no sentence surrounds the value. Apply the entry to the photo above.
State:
h=12 m=59
